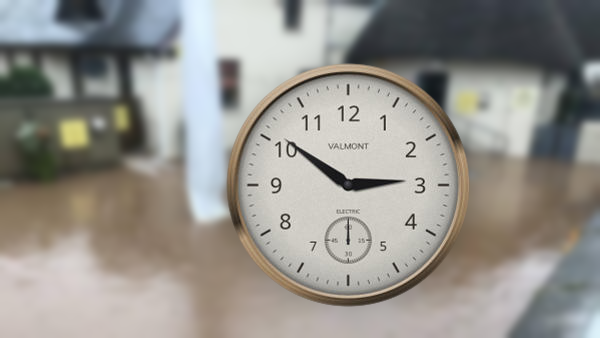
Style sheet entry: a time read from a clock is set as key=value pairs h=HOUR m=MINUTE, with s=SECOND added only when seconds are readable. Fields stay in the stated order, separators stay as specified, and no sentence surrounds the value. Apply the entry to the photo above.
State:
h=2 m=51
